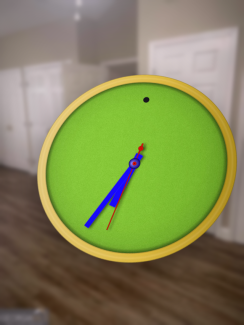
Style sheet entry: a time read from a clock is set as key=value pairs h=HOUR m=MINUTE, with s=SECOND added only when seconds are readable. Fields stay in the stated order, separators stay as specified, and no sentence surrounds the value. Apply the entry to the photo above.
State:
h=6 m=34 s=32
